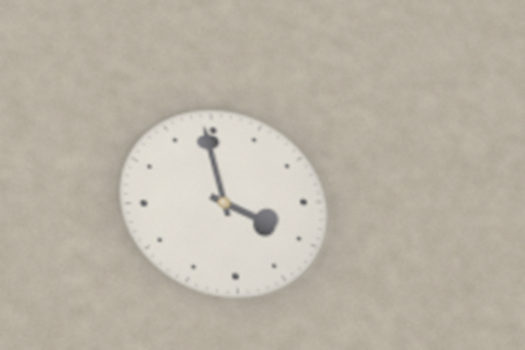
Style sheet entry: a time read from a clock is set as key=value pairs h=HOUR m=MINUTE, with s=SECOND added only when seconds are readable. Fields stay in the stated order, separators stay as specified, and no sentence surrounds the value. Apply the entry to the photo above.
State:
h=3 m=59
